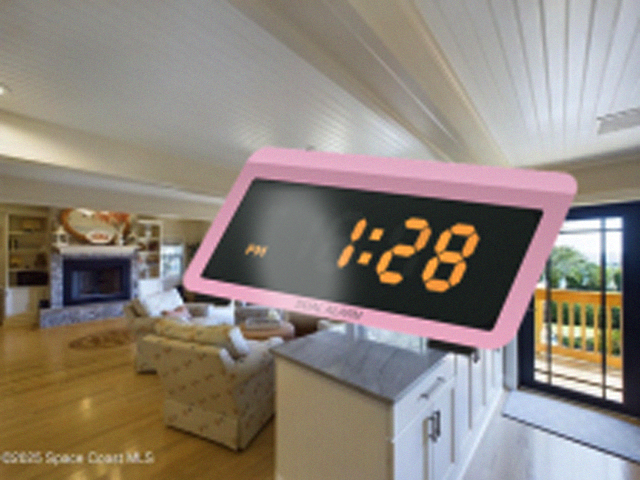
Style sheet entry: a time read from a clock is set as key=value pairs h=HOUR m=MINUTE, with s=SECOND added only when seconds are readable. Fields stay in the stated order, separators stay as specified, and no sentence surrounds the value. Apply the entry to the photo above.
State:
h=1 m=28
